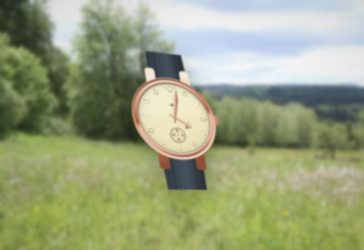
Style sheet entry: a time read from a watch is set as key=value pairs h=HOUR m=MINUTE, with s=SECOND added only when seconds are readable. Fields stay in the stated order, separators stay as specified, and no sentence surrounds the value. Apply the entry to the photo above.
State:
h=4 m=2
